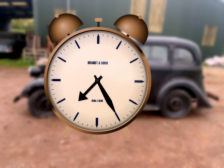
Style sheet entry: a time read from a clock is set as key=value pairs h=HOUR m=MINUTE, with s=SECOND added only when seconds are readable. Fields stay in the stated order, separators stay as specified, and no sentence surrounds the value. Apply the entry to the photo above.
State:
h=7 m=25
